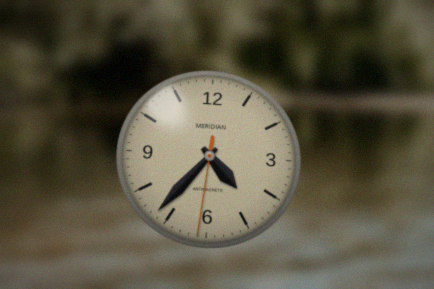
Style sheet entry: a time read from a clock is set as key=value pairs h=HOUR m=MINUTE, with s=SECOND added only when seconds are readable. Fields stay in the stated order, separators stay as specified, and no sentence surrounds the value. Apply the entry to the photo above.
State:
h=4 m=36 s=31
